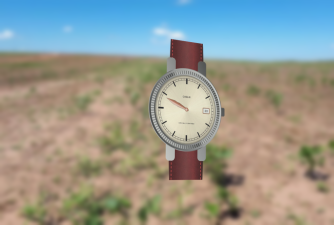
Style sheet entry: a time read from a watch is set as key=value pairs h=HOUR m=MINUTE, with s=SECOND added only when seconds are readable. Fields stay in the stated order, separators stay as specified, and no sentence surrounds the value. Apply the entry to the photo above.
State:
h=9 m=49
